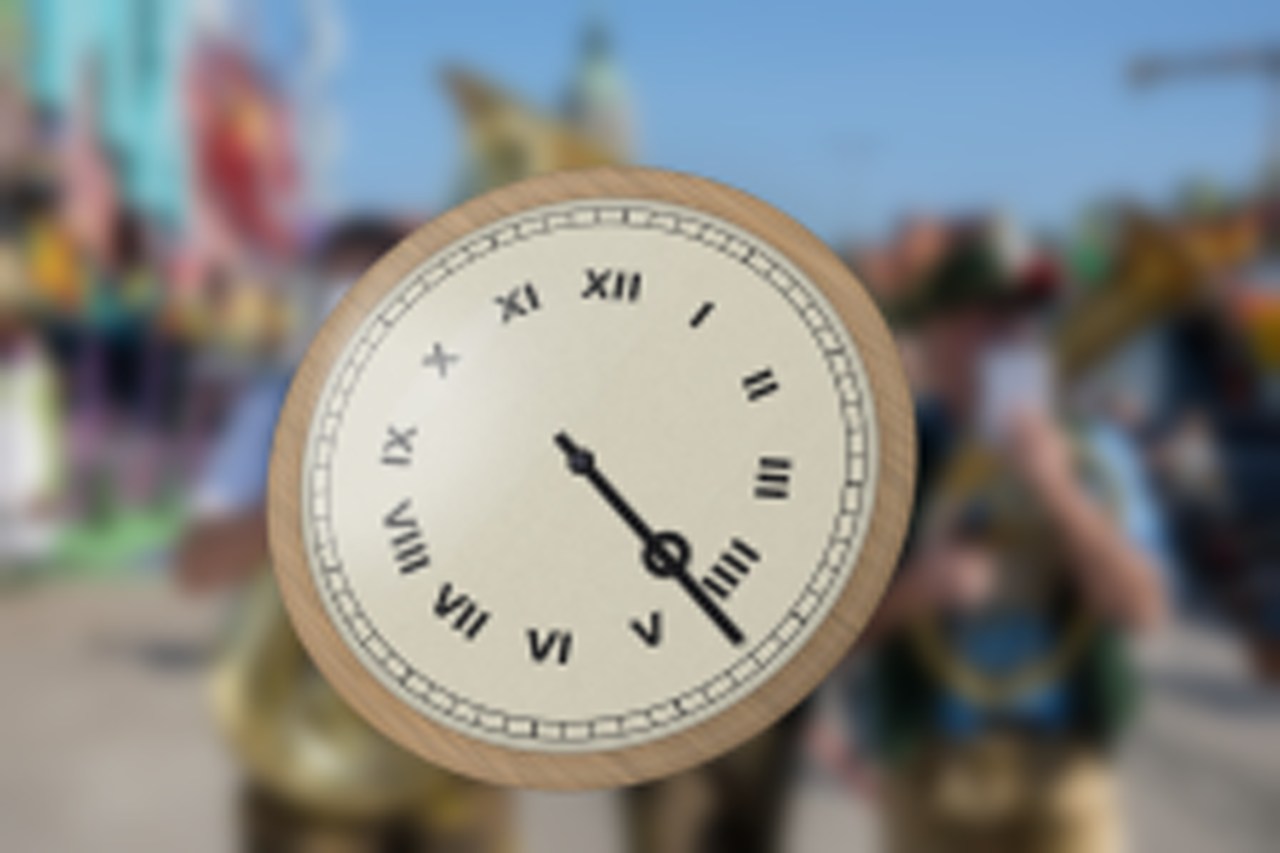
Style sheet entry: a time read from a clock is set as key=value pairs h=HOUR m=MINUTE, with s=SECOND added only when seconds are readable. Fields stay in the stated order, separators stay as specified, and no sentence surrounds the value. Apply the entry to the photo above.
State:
h=4 m=22
